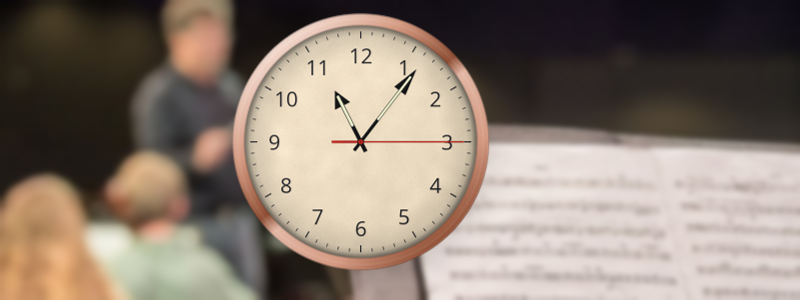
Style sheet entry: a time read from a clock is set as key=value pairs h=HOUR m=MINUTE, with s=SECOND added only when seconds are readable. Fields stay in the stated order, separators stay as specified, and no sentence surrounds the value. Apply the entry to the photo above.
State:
h=11 m=6 s=15
